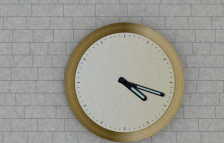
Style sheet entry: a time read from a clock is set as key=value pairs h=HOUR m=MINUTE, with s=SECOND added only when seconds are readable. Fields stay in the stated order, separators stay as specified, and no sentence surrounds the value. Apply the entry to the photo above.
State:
h=4 m=18
